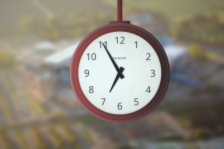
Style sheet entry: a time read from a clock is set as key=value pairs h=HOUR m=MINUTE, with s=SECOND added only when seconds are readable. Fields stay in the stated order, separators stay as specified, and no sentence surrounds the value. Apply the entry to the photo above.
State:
h=6 m=55
